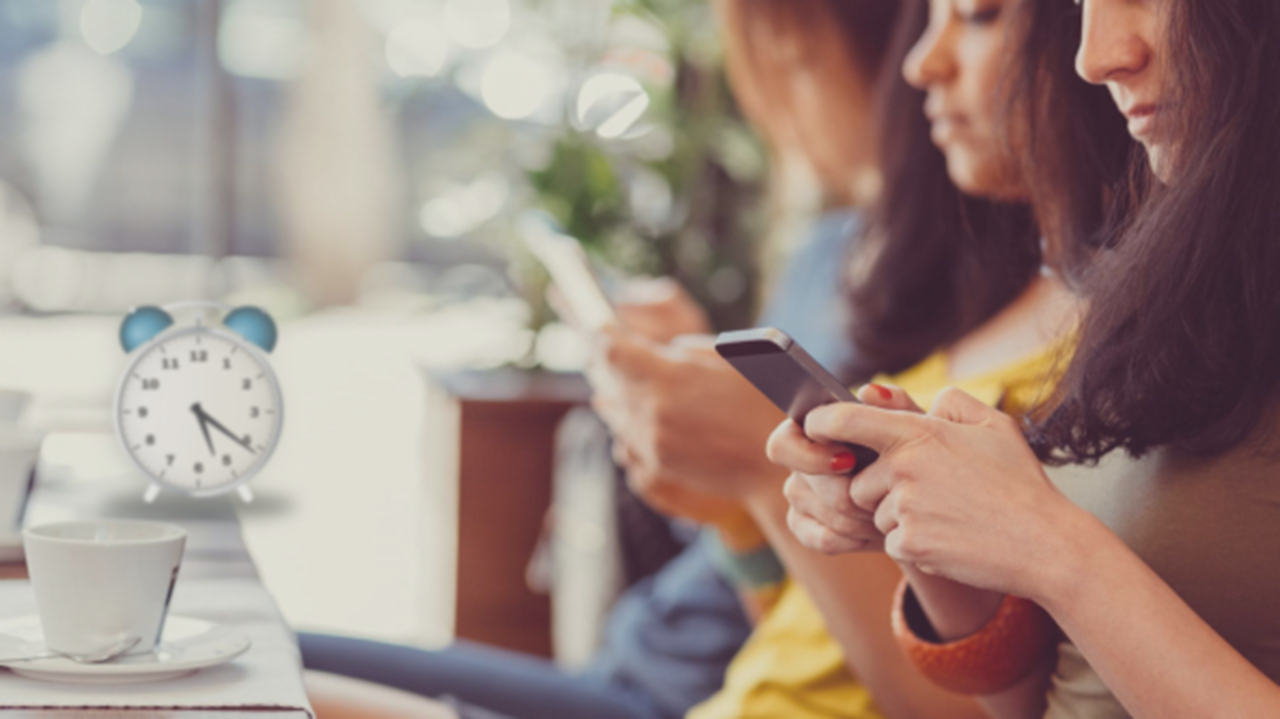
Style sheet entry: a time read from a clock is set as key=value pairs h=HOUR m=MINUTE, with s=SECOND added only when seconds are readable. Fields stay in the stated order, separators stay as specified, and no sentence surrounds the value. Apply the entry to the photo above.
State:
h=5 m=21
